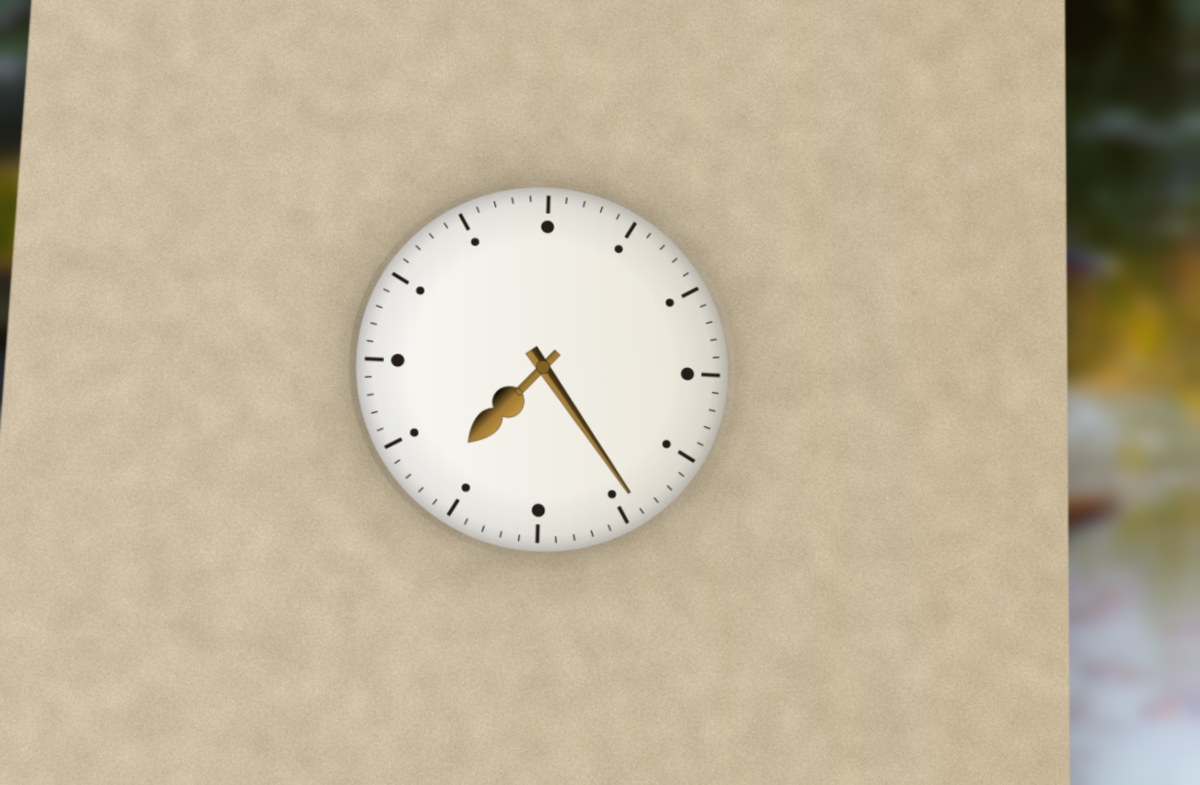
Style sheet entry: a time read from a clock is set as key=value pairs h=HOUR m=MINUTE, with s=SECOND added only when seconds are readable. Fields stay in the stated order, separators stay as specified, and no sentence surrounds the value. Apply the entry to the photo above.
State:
h=7 m=24
